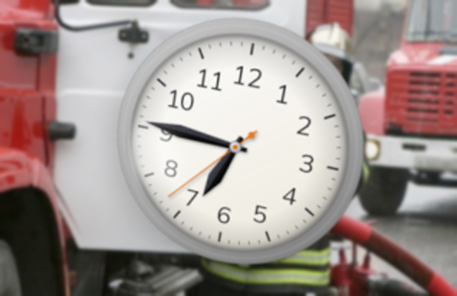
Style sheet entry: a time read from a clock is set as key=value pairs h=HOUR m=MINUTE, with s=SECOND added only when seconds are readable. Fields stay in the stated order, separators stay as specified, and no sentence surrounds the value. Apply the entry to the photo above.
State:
h=6 m=45 s=37
